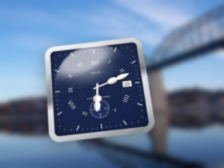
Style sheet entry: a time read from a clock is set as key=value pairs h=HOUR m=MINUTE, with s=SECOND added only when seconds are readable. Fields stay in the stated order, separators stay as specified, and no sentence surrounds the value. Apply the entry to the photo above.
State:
h=6 m=12
